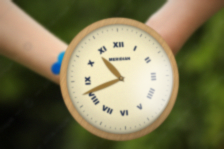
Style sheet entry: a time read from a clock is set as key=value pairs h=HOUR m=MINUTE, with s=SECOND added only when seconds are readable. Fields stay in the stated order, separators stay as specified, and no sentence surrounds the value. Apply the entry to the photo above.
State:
h=10 m=42
